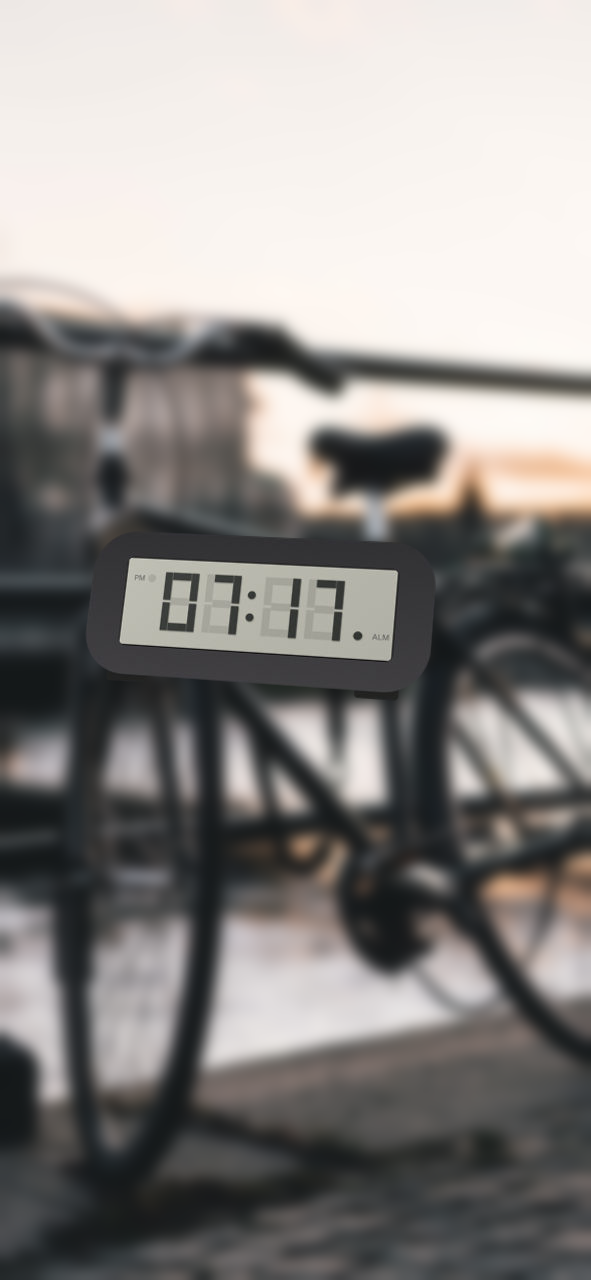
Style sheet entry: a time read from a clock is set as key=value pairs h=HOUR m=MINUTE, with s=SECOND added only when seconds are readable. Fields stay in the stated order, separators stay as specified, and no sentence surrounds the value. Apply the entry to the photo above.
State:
h=7 m=17
